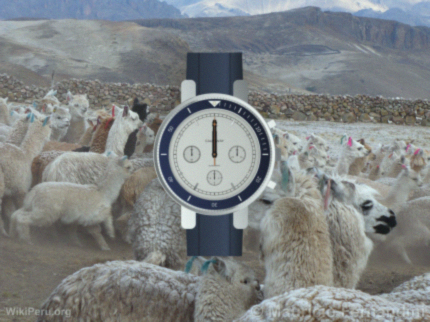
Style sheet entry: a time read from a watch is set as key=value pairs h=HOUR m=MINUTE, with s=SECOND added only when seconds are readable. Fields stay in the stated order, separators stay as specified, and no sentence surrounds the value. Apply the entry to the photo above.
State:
h=12 m=0
